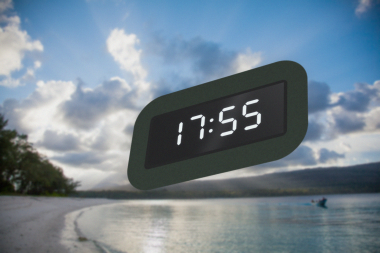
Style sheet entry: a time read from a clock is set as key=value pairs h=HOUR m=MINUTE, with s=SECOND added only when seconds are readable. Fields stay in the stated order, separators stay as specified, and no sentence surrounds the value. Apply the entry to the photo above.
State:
h=17 m=55
